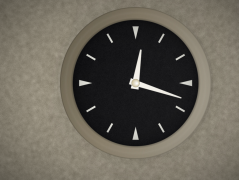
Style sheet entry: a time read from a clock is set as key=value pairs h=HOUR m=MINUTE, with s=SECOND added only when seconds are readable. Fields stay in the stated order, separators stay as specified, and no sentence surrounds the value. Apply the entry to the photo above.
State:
h=12 m=18
